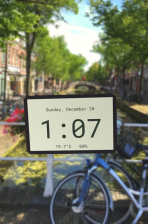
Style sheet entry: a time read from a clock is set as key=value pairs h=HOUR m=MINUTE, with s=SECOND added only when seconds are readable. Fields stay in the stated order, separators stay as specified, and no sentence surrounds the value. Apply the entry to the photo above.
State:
h=1 m=7
